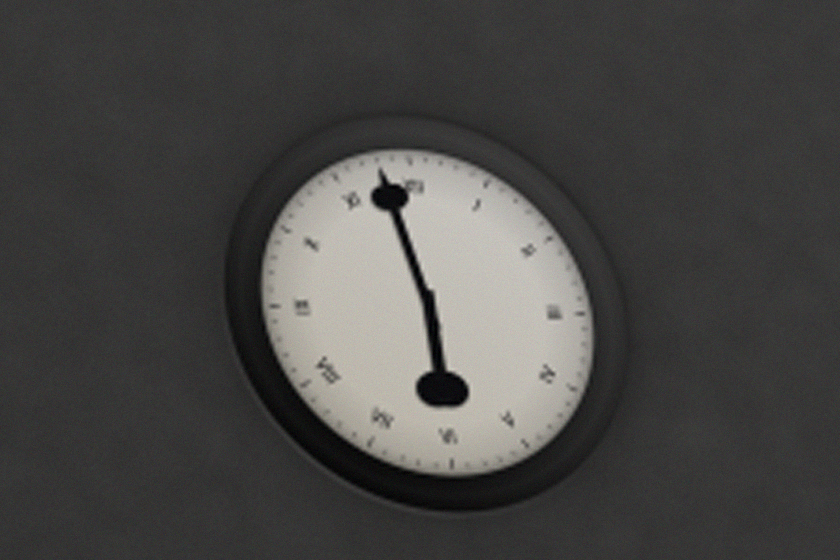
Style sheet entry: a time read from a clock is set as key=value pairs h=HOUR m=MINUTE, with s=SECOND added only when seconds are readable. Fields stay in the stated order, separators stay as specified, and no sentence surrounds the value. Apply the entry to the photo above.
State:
h=5 m=58
